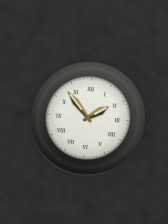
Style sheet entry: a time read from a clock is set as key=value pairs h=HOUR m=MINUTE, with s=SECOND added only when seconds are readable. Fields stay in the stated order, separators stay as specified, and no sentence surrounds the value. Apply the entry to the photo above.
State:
h=1 m=53
